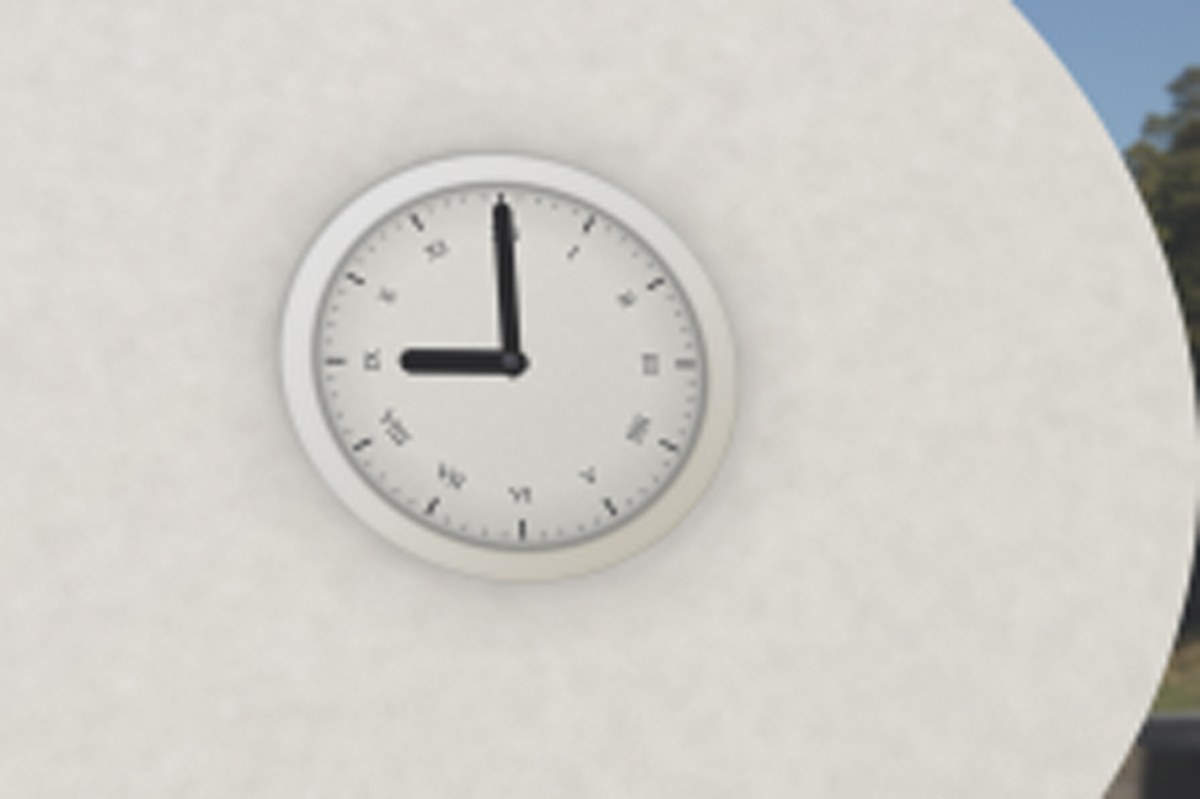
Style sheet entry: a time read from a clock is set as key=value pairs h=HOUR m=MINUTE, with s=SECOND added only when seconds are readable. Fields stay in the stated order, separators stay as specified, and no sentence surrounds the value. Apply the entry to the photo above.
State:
h=9 m=0
